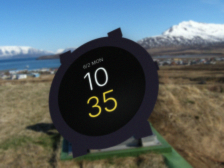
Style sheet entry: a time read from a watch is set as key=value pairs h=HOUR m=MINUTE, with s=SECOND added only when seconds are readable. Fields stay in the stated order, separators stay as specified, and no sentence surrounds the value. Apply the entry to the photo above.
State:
h=10 m=35
